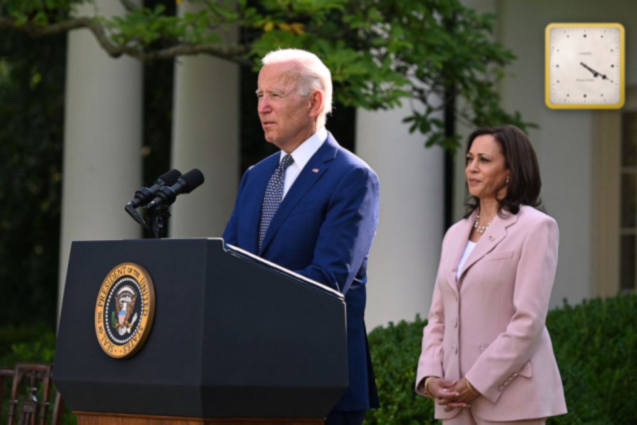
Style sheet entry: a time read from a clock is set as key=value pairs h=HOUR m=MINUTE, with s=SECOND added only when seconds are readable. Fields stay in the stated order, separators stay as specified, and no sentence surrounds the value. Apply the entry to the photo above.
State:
h=4 m=20
